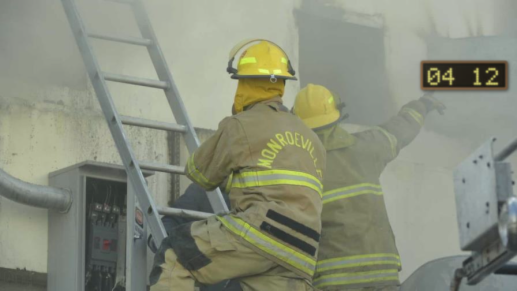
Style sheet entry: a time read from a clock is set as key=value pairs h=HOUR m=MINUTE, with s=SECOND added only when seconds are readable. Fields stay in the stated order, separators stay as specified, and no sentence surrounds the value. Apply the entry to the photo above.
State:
h=4 m=12
